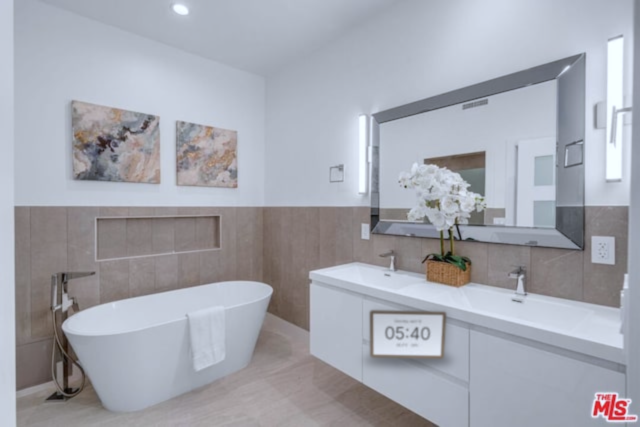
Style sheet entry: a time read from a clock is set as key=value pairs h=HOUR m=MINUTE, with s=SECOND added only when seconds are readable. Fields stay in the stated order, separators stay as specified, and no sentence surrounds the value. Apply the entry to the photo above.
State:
h=5 m=40
